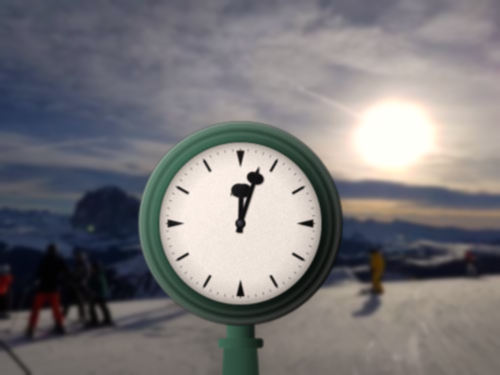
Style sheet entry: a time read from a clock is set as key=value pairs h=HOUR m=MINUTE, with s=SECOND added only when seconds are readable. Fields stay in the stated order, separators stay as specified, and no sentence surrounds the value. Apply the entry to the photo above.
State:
h=12 m=3
